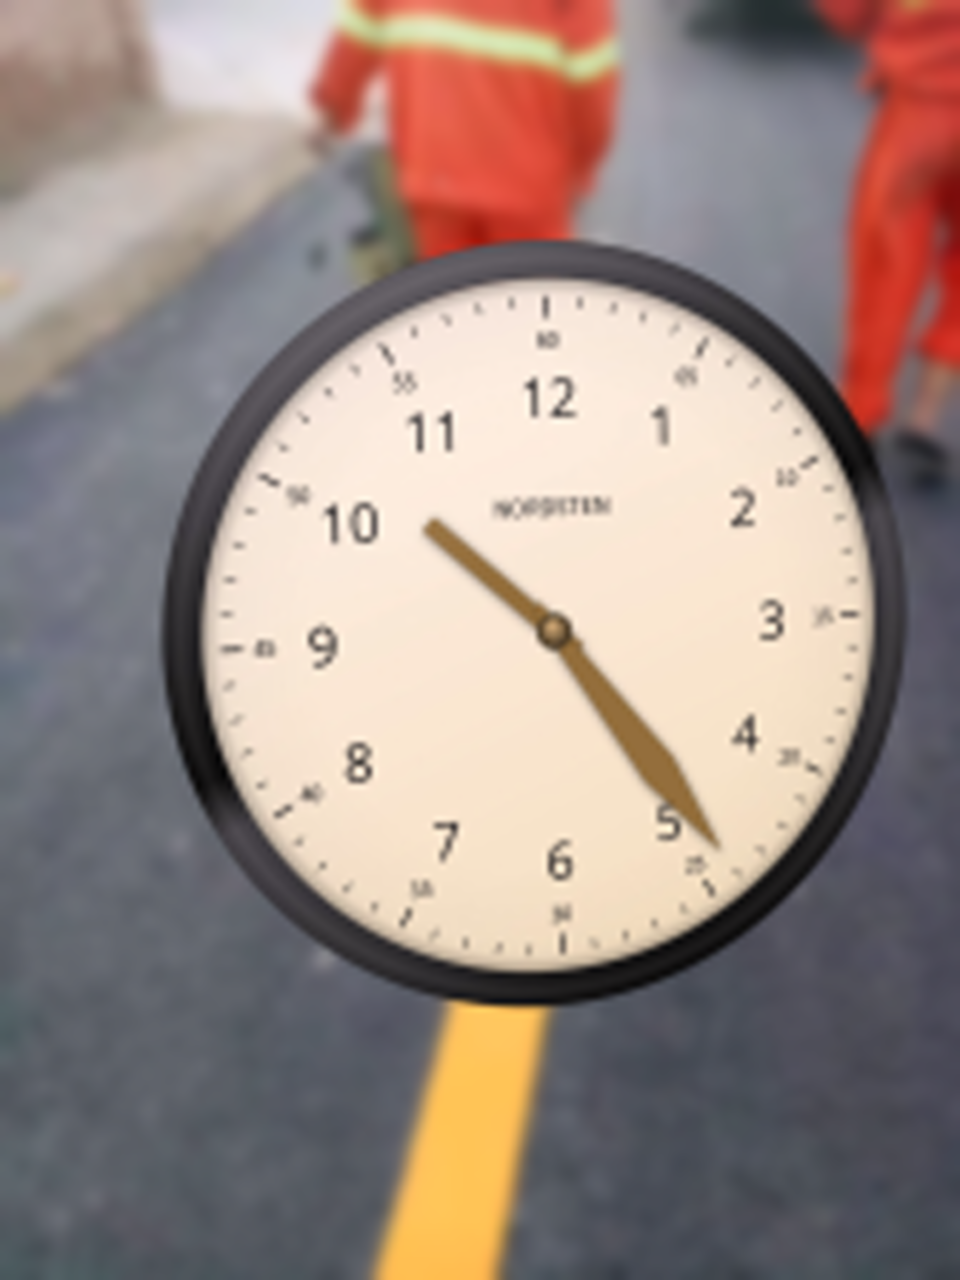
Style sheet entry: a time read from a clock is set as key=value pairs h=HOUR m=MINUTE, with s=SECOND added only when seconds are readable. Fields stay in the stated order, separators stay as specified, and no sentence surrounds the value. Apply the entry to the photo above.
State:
h=10 m=24
